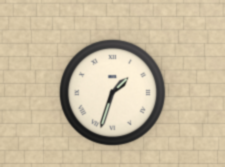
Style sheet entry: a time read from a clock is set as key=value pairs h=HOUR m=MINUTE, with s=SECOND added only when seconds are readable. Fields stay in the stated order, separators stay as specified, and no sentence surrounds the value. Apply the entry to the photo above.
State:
h=1 m=33
